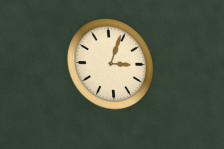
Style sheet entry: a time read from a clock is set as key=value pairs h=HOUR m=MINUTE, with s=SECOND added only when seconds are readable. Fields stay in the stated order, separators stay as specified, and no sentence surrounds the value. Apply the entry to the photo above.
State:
h=3 m=4
